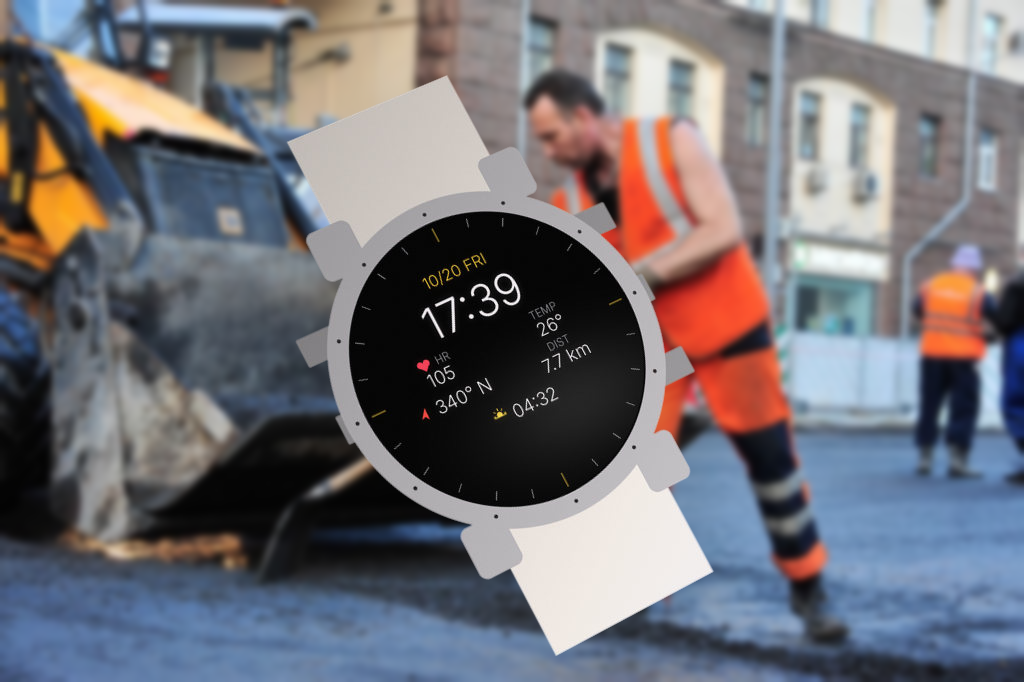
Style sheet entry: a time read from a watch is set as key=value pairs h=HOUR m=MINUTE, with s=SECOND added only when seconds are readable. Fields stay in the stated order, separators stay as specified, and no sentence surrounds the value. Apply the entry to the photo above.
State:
h=17 m=39
